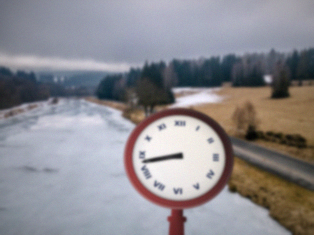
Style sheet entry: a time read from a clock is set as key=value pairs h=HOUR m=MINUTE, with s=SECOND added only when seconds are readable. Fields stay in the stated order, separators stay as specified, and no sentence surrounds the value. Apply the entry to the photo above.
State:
h=8 m=43
